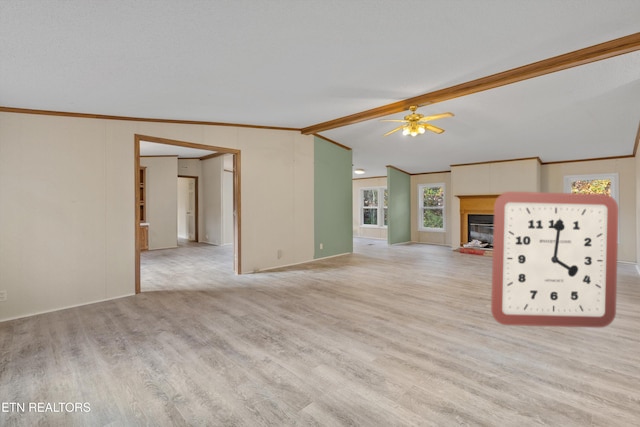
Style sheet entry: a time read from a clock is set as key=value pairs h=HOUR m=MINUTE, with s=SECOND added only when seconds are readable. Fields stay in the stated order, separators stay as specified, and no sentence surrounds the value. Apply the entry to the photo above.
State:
h=4 m=1
